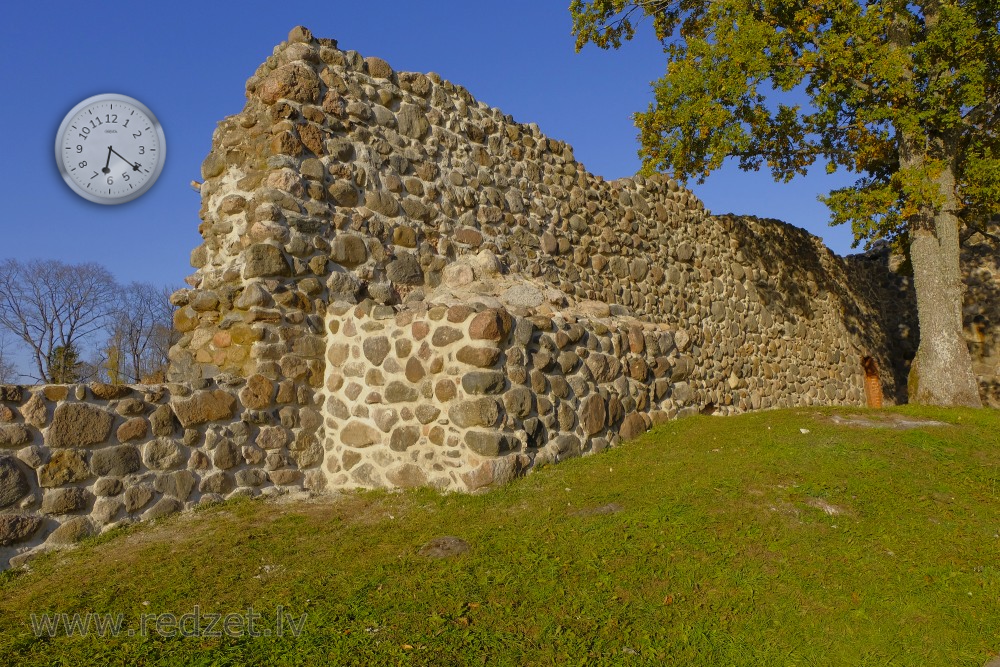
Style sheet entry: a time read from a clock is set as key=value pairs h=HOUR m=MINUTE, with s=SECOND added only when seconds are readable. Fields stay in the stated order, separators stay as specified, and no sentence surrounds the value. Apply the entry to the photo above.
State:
h=6 m=21
